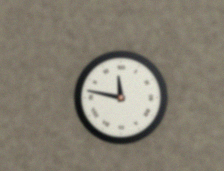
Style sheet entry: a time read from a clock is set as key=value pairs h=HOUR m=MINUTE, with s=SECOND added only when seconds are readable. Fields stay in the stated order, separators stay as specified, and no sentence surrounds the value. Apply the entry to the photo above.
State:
h=11 m=47
